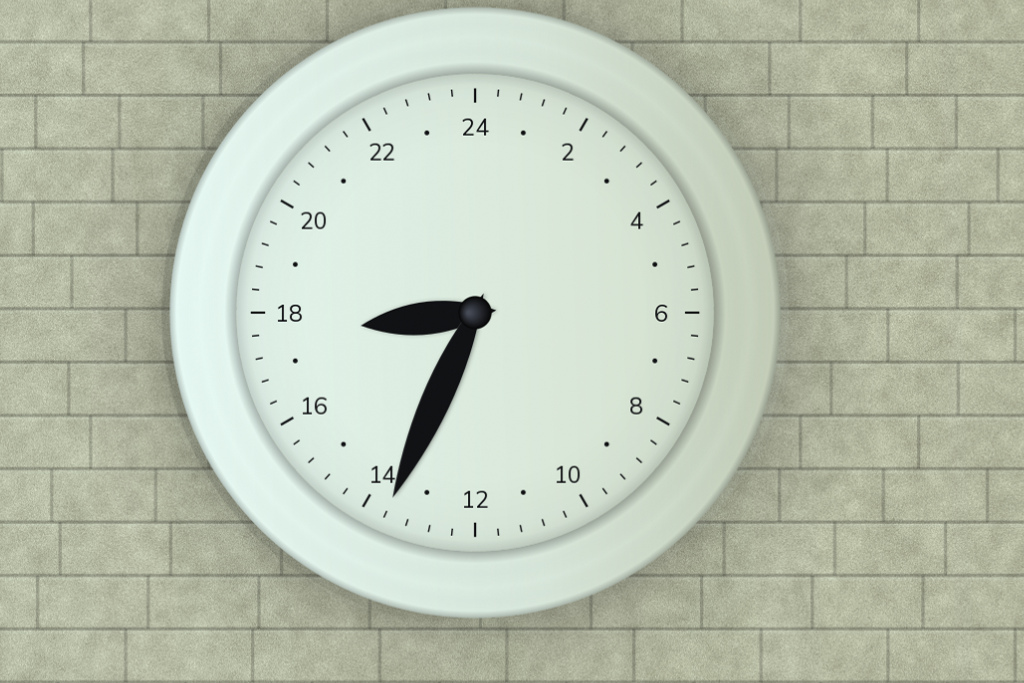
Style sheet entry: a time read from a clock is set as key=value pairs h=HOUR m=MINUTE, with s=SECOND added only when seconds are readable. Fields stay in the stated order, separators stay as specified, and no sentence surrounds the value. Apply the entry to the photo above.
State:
h=17 m=34
